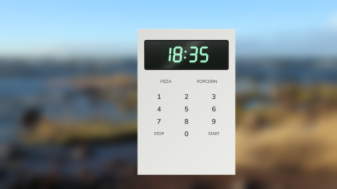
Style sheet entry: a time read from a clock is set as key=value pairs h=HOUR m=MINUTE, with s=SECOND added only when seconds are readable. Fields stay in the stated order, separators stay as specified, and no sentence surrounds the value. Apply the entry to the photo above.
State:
h=18 m=35
